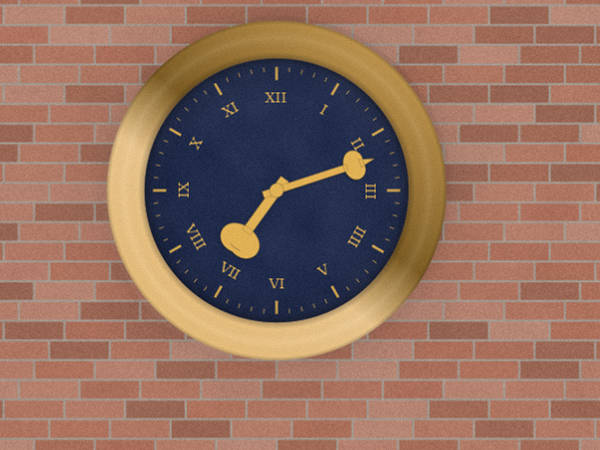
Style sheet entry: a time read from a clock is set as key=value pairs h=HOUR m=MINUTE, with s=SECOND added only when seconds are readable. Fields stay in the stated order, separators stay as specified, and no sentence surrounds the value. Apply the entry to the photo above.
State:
h=7 m=12
